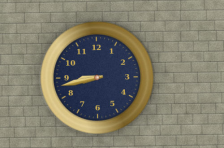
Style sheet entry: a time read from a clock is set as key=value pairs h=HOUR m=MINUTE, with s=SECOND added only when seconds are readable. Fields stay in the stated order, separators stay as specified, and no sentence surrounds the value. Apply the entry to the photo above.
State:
h=8 m=43
